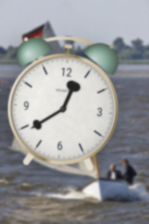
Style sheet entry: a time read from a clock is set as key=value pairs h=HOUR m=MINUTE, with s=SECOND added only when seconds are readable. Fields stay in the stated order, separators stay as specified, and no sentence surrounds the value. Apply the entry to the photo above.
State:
h=12 m=39
